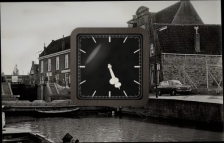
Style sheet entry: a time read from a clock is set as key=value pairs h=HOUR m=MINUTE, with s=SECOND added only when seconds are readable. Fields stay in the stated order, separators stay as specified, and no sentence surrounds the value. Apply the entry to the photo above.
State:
h=5 m=26
